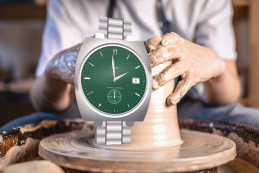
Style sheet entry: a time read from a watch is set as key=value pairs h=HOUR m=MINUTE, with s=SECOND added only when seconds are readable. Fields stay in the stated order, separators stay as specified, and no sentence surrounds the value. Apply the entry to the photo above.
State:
h=1 m=59
